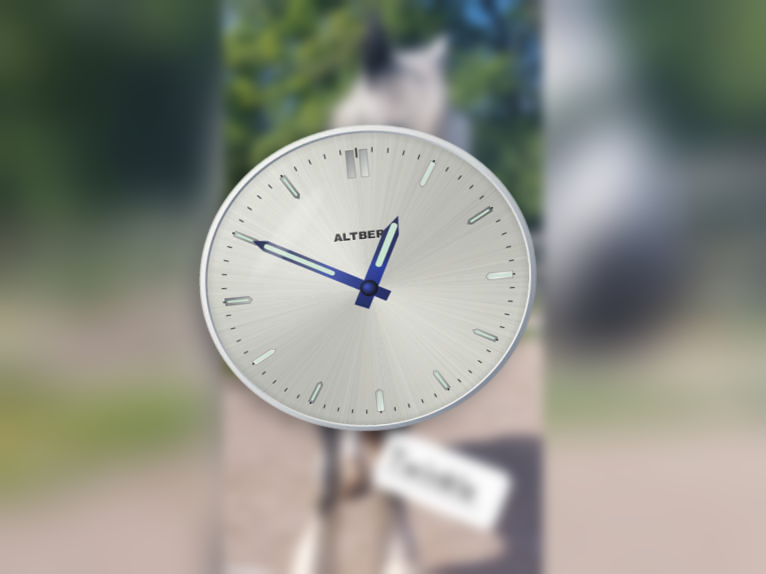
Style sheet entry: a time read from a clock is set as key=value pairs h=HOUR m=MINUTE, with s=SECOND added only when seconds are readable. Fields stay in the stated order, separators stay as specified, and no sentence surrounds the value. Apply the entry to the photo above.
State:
h=12 m=50
